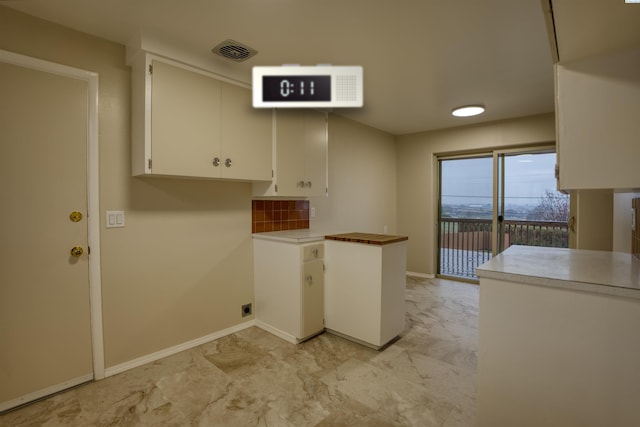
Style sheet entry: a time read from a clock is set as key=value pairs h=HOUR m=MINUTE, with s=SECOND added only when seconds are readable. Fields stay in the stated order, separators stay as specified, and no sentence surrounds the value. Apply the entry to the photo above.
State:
h=0 m=11
